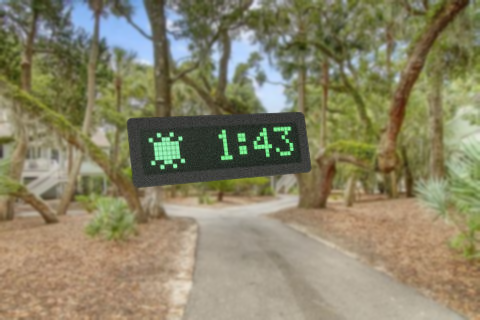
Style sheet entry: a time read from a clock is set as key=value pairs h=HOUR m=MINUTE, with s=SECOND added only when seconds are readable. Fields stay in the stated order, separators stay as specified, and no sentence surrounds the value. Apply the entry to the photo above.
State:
h=1 m=43
